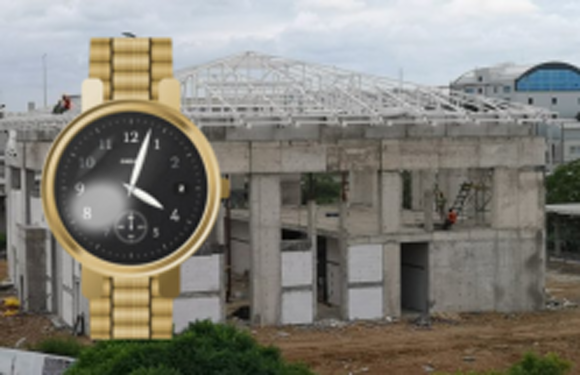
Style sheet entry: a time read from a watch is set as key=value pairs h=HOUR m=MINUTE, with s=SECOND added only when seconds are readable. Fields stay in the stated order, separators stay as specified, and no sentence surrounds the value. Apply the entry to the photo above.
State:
h=4 m=3
